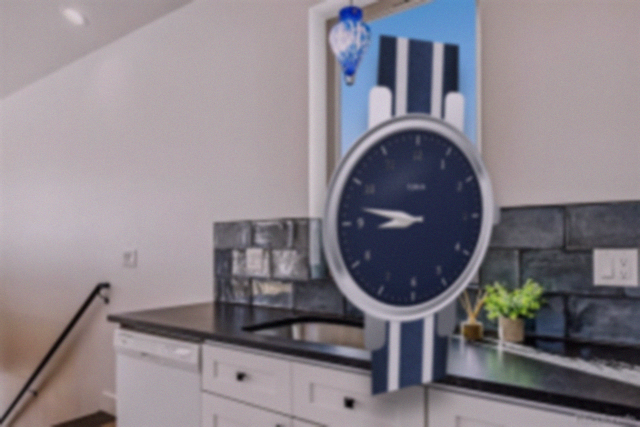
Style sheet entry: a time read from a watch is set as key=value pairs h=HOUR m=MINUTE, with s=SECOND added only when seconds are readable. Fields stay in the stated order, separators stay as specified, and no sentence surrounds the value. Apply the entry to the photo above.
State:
h=8 m=47
